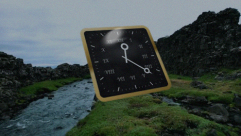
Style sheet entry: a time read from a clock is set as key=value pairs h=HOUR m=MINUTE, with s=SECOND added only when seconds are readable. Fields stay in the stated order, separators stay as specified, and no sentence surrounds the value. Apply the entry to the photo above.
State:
h=12 m=22
